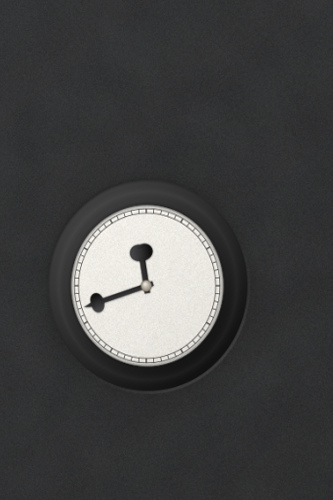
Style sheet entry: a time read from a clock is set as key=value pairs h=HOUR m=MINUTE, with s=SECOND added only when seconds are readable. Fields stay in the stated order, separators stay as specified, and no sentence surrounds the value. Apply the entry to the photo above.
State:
h=11 m=42
